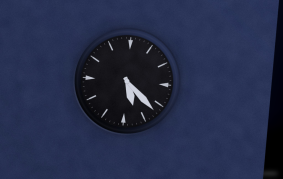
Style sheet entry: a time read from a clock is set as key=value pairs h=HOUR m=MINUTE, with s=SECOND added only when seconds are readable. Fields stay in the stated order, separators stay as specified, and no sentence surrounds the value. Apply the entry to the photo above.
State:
h=5 m=22
